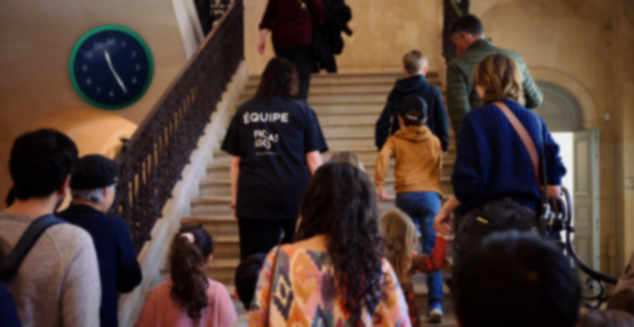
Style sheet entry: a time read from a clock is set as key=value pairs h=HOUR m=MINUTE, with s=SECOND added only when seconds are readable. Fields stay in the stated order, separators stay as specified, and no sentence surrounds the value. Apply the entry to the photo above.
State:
h=11 m=25
